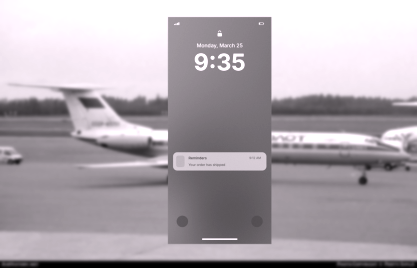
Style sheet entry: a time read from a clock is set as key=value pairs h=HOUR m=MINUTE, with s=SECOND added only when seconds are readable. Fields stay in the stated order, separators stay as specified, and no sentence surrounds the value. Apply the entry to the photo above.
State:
h=9 m=35
